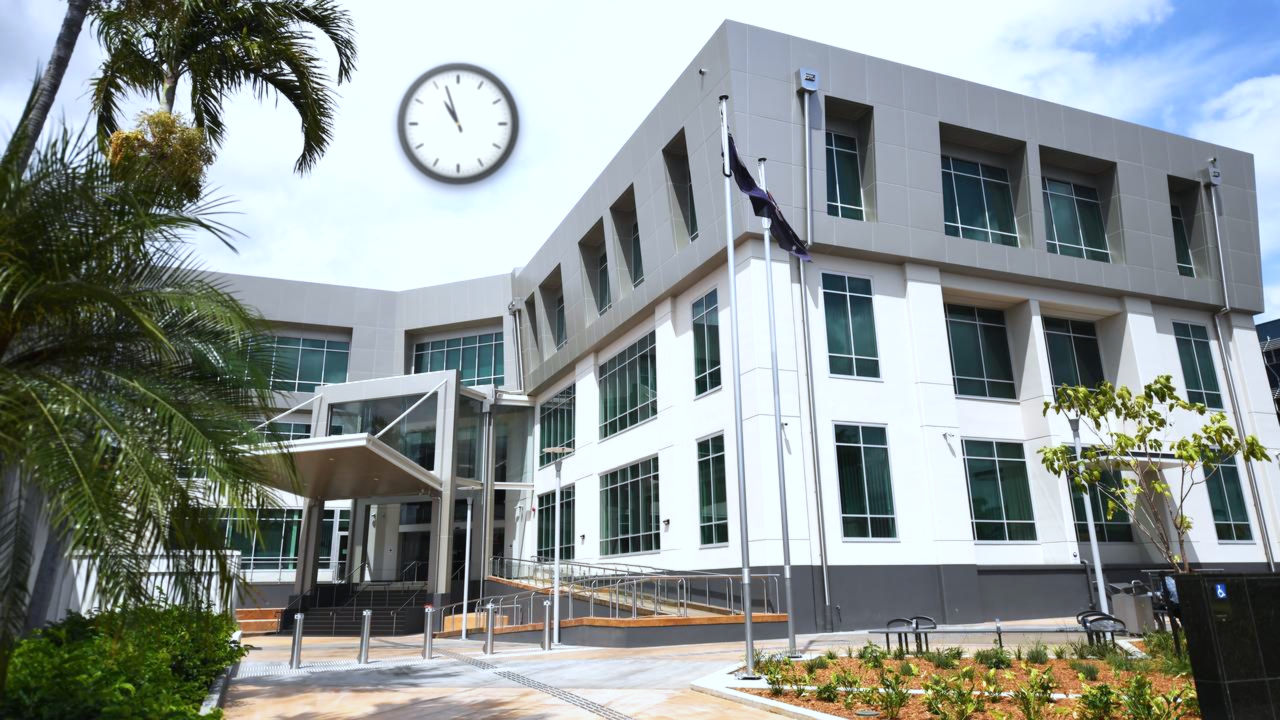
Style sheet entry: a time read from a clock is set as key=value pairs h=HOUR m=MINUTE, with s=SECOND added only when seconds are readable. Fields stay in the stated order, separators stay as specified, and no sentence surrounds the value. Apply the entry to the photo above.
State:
h=10 m=57
